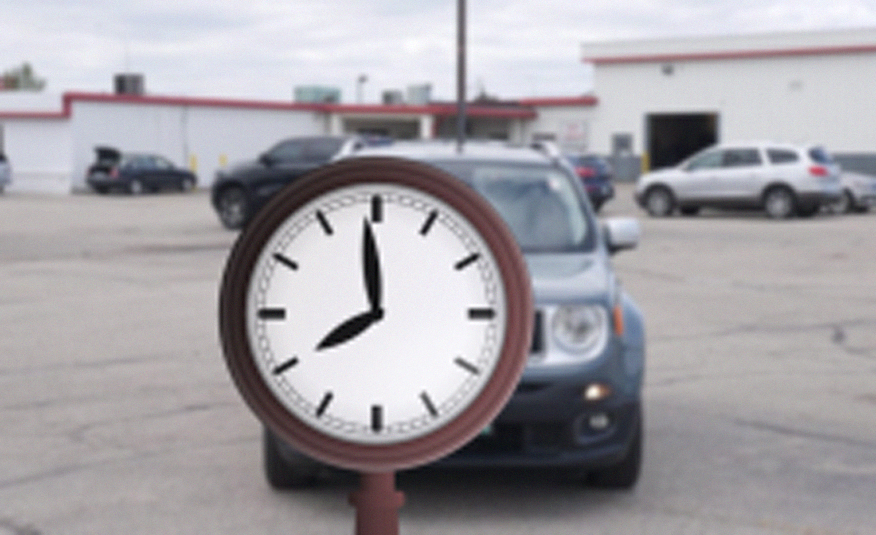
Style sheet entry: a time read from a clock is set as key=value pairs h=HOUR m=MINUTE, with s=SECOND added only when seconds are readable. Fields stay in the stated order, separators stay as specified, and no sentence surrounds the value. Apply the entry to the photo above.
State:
h=7 m=59
